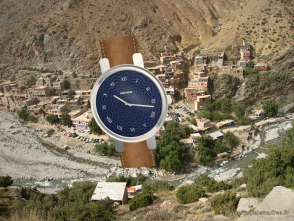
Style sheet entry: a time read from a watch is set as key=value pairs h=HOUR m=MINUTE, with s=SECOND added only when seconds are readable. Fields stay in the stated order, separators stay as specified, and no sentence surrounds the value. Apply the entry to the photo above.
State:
h=10 m=17
